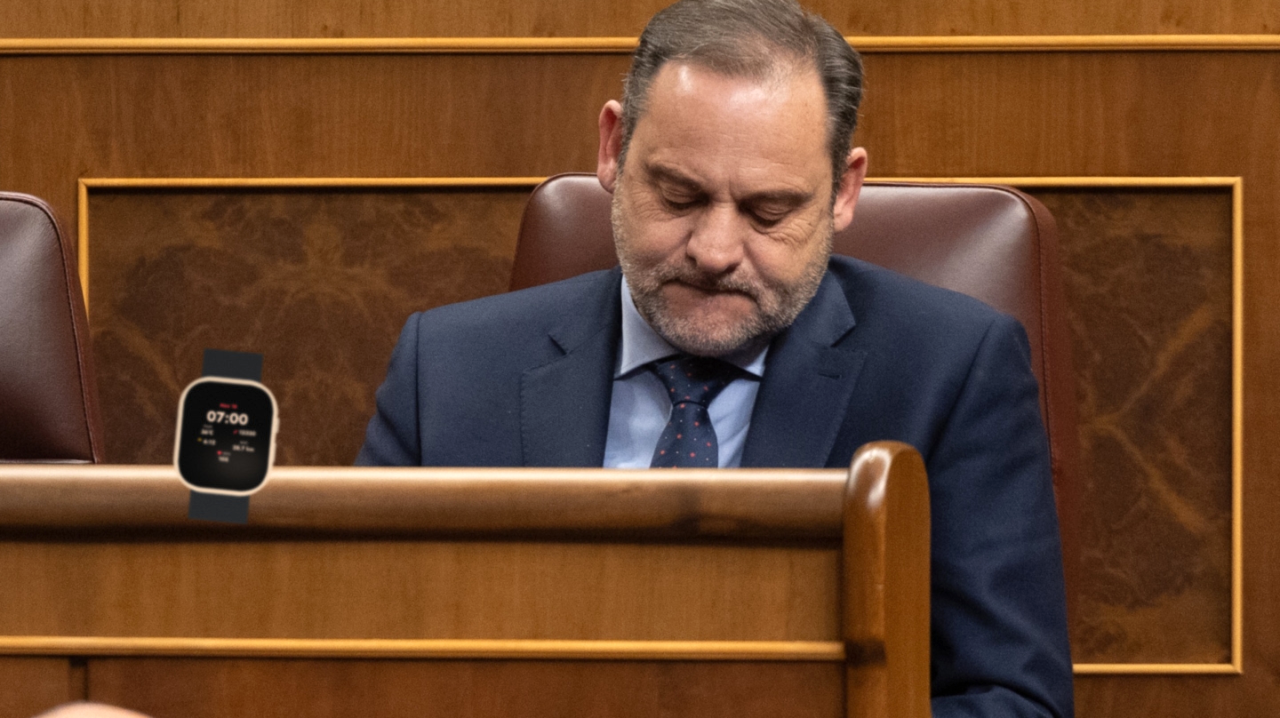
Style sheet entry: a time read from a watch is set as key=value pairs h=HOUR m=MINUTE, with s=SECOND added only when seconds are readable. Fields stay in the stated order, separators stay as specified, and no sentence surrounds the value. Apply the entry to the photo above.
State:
h=7 m=0
